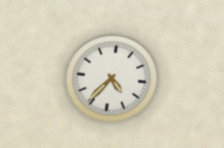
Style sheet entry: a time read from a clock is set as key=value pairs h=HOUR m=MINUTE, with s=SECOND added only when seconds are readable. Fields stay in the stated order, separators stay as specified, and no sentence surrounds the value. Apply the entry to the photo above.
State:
h=4 m=36
